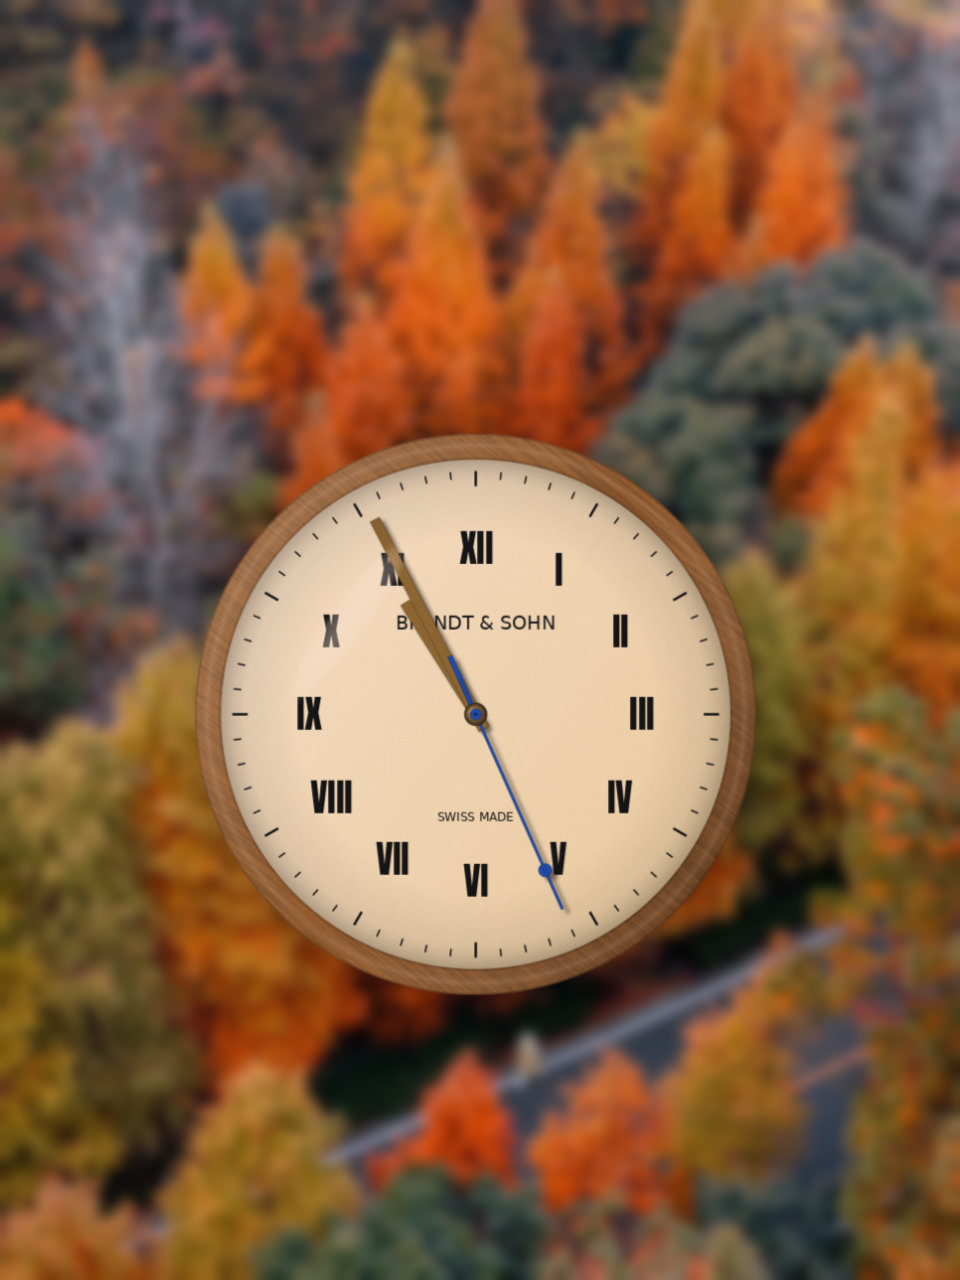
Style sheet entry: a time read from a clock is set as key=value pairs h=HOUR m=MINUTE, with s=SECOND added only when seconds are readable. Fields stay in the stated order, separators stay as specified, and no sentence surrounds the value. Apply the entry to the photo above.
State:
h=10 m=55 s=26
